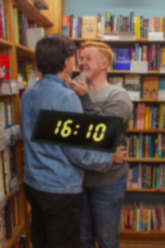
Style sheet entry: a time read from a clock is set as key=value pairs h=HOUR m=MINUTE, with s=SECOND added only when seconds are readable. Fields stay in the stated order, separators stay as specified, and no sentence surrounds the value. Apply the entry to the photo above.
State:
h=16 m=10
